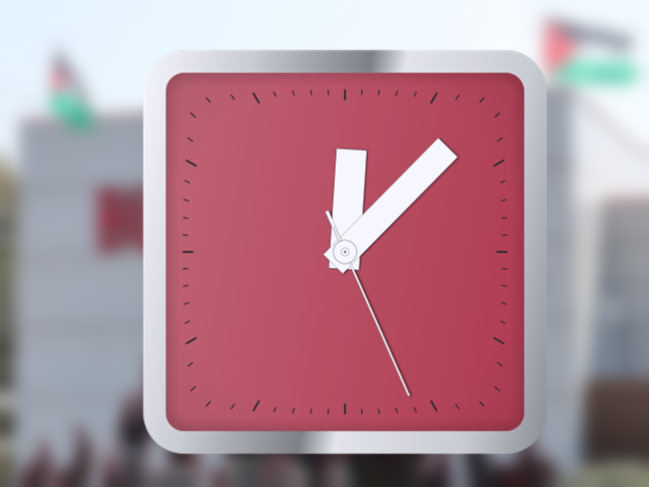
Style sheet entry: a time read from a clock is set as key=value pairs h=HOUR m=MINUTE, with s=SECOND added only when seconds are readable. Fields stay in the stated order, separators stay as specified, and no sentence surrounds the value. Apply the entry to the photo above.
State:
h=12 m=7 s=26
